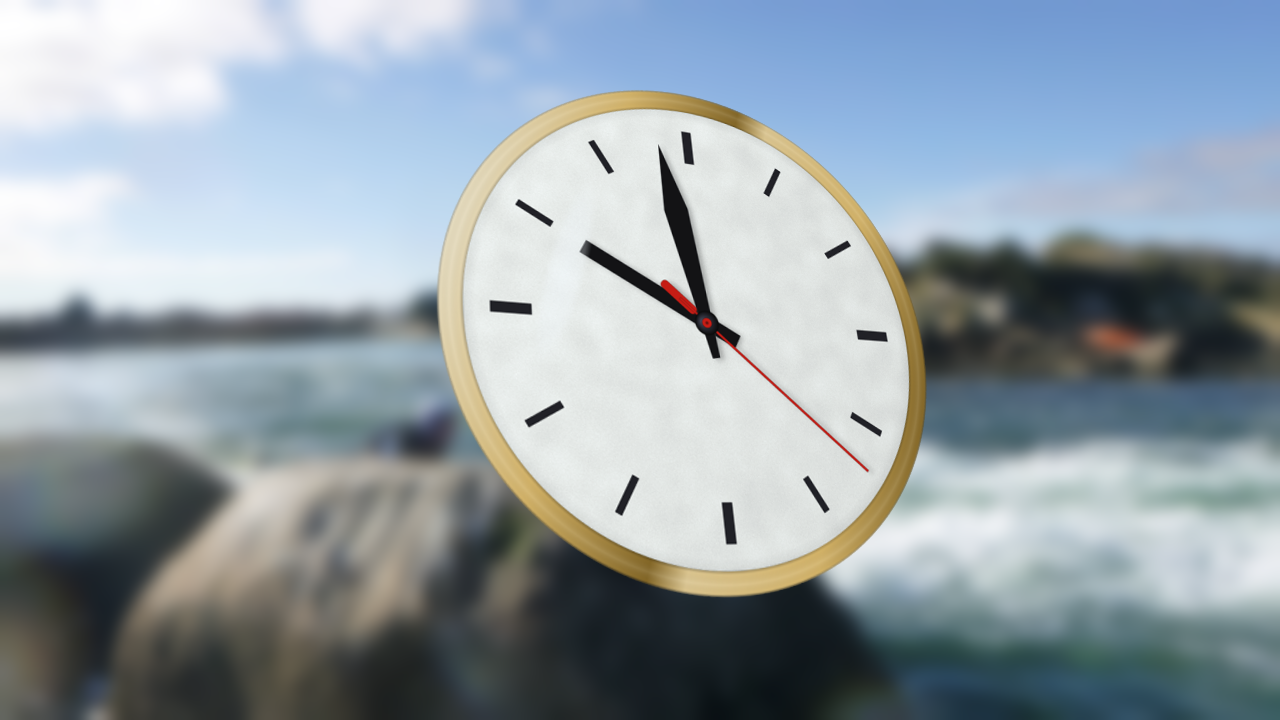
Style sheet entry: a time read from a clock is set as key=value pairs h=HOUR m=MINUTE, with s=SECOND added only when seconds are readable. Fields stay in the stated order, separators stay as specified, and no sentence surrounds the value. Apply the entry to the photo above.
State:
h=9 m=58 s=22
